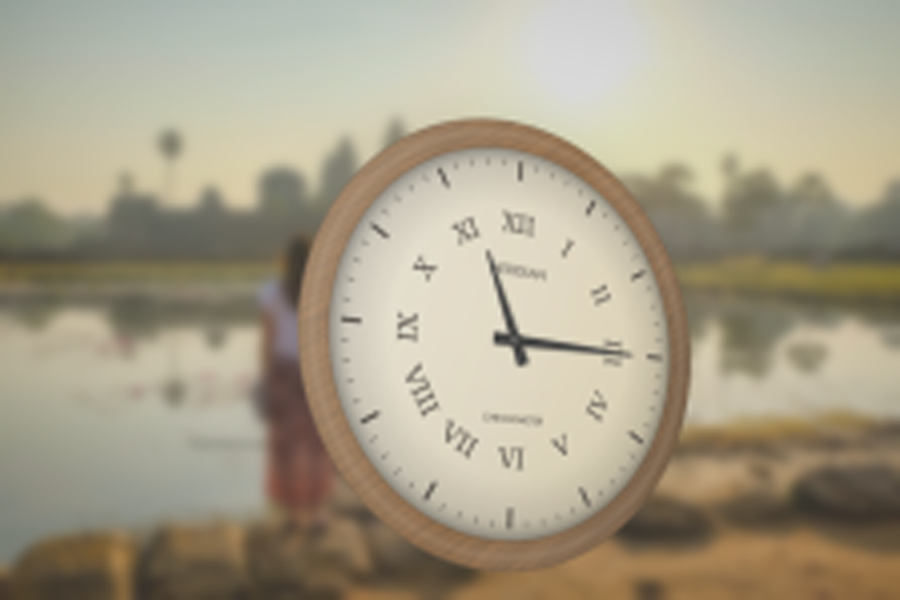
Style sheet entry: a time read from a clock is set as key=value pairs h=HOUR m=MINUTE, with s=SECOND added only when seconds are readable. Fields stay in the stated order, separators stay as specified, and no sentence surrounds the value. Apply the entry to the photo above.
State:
h=11 m=15
